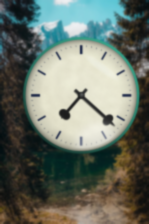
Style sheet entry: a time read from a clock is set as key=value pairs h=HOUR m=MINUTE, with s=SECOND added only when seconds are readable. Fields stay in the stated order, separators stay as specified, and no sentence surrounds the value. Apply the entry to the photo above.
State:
h=7 m=22
